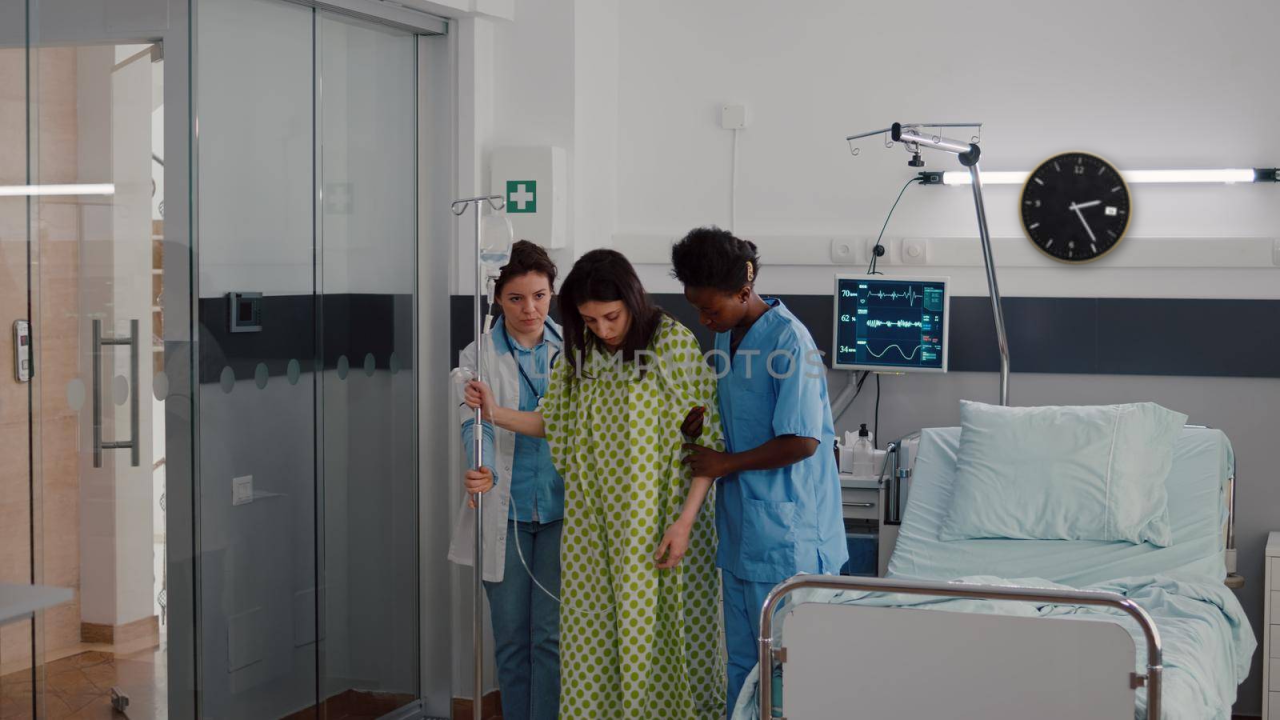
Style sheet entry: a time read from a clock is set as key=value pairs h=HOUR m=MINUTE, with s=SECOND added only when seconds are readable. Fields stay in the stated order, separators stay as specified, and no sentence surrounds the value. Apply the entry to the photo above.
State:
h=2 m=24
